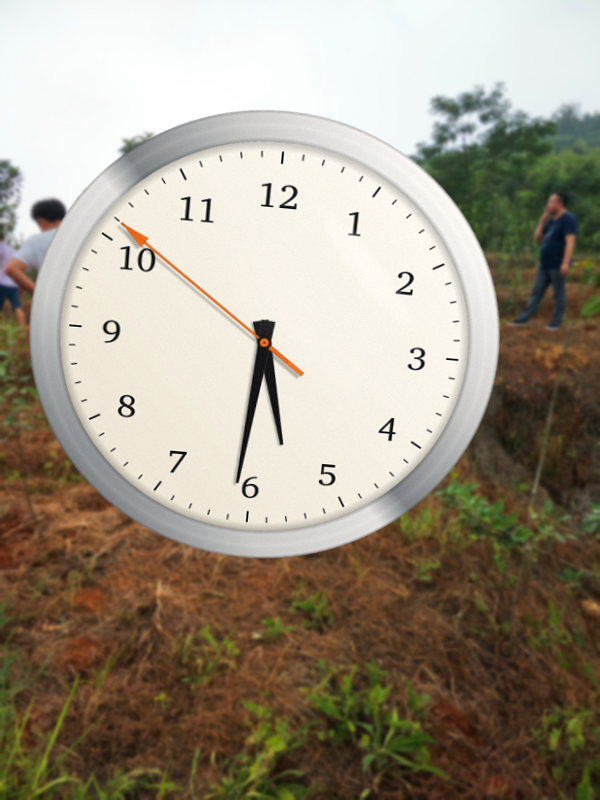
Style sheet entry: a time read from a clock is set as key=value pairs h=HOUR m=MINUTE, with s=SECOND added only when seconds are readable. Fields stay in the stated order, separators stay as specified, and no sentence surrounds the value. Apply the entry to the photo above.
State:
h=5 m=30 s=51
